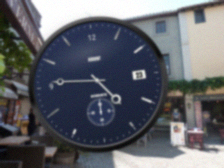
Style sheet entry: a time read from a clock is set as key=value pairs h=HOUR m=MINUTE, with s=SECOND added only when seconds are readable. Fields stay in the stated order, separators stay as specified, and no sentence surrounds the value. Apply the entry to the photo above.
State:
h=4 m=46
